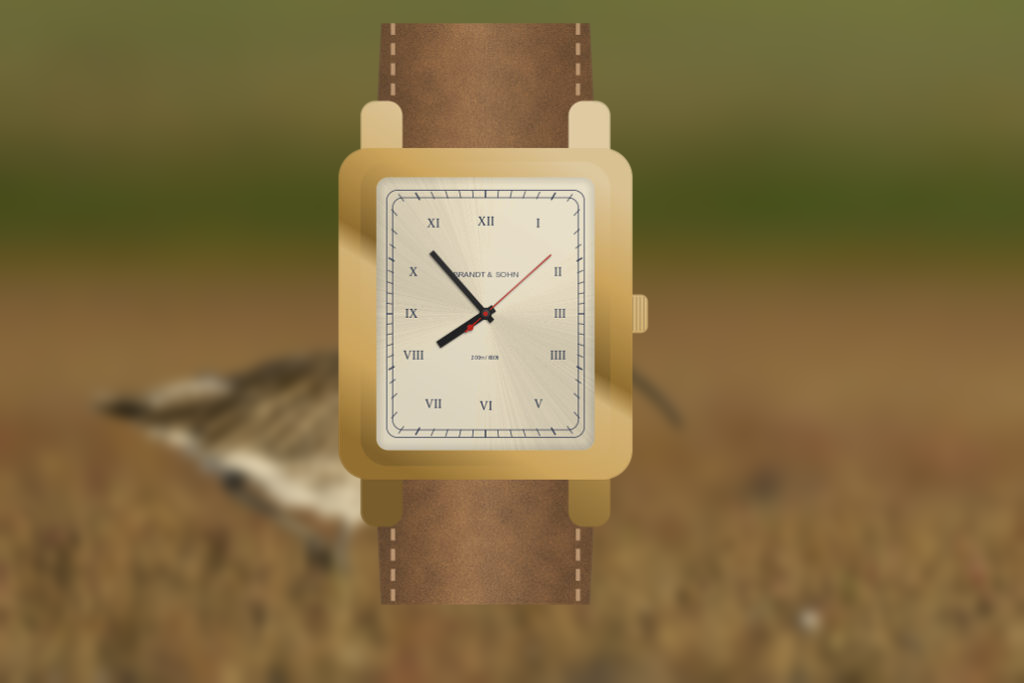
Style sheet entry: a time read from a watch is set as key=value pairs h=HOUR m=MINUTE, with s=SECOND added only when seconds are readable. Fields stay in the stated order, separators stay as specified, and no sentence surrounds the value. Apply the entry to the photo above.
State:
h=7 m=53 s=8
